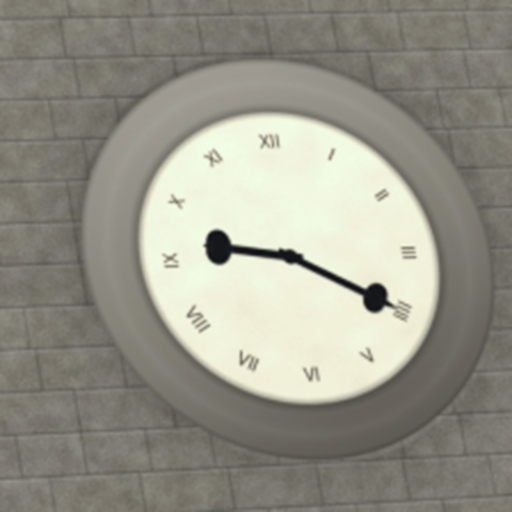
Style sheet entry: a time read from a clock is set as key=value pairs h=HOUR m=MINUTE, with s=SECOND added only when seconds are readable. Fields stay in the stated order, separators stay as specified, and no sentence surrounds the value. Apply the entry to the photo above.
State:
h=9 m=20
